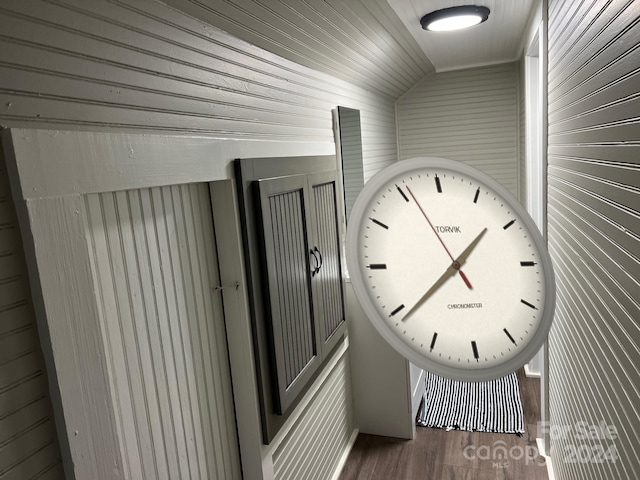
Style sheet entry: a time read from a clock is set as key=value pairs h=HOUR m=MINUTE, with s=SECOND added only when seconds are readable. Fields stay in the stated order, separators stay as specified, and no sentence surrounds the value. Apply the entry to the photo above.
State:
h=1 m=38 s=56
